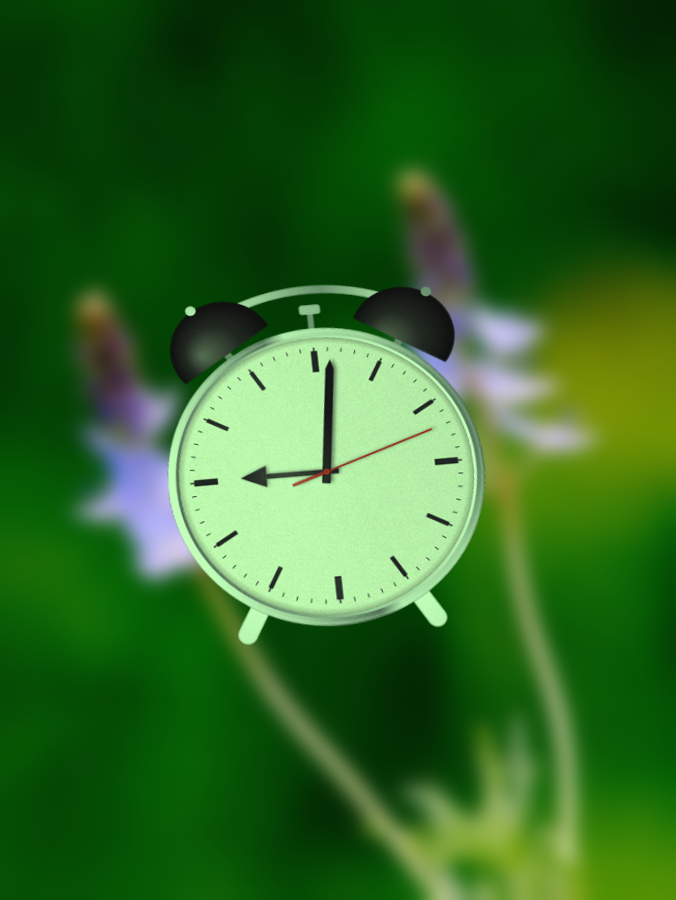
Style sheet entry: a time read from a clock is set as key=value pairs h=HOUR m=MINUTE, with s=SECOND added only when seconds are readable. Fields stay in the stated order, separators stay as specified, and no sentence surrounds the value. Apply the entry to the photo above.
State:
h=9 m=1 s=12
